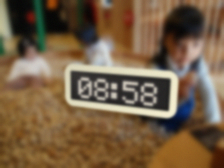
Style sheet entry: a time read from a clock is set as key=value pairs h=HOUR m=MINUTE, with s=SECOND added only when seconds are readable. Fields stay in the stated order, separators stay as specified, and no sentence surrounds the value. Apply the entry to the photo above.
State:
h=8 m=58
